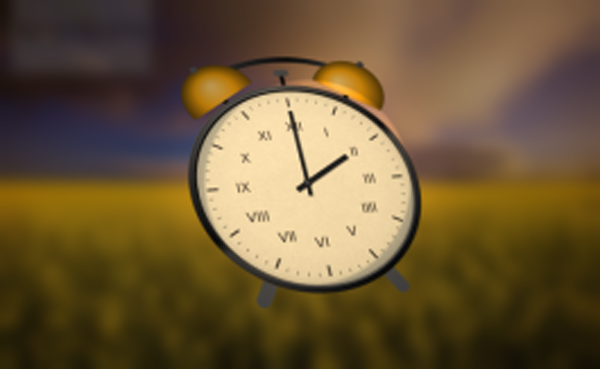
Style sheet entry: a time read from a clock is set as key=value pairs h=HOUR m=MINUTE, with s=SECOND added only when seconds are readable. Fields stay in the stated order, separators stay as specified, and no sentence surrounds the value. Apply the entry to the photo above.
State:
h=2 m=0
